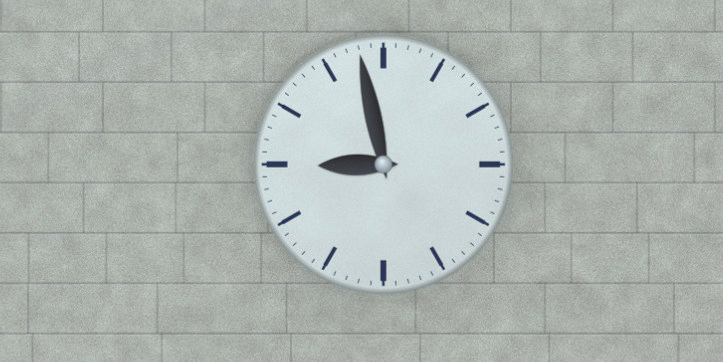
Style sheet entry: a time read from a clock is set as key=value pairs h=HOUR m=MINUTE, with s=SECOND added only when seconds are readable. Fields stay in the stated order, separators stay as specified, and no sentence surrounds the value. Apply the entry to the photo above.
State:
h=8 m=58
